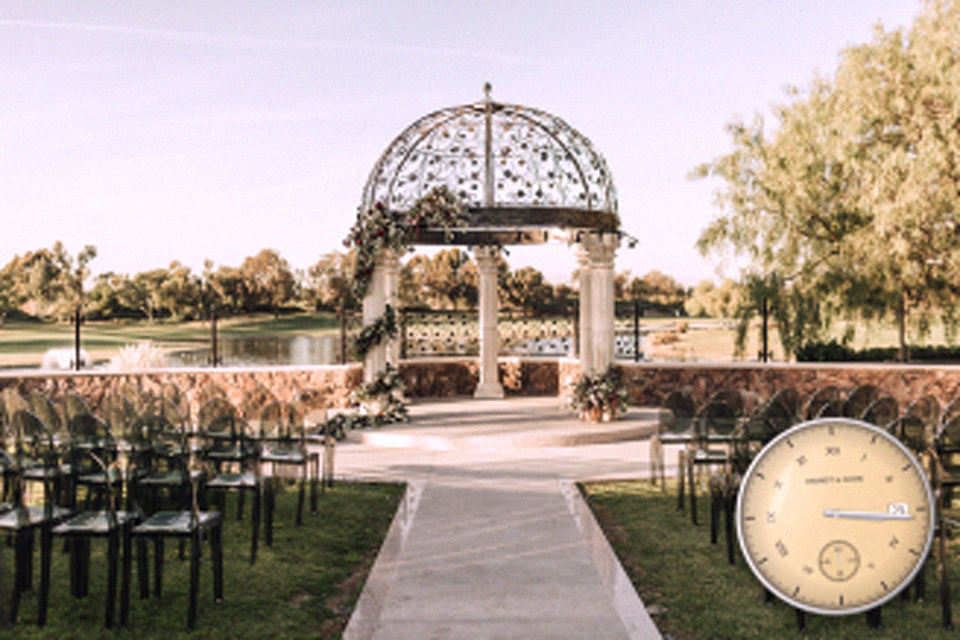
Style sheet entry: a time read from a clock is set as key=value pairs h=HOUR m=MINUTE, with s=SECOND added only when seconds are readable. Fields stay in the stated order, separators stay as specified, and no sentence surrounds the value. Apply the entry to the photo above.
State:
h=3 m=16
